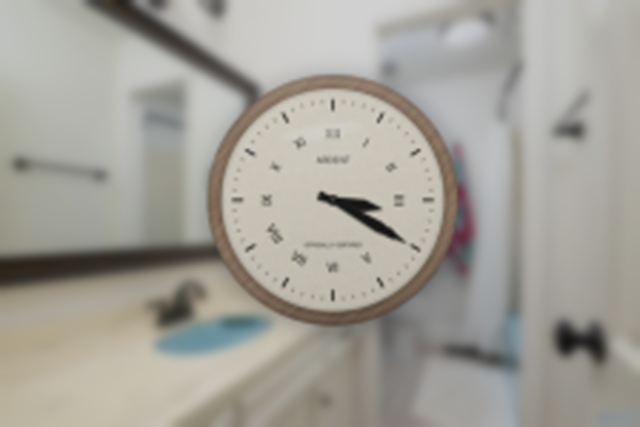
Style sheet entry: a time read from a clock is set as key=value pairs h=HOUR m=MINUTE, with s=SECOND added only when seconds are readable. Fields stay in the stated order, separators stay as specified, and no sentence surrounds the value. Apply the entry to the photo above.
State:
h=3 m=20
